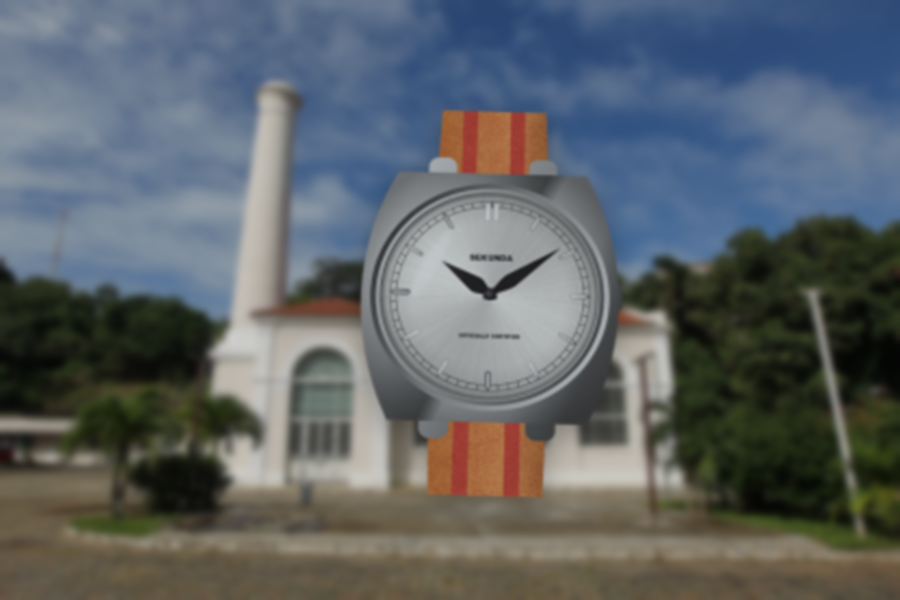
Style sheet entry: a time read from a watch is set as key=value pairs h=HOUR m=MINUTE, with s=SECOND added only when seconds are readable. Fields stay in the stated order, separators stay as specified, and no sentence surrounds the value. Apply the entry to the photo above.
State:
h=10 m=9
